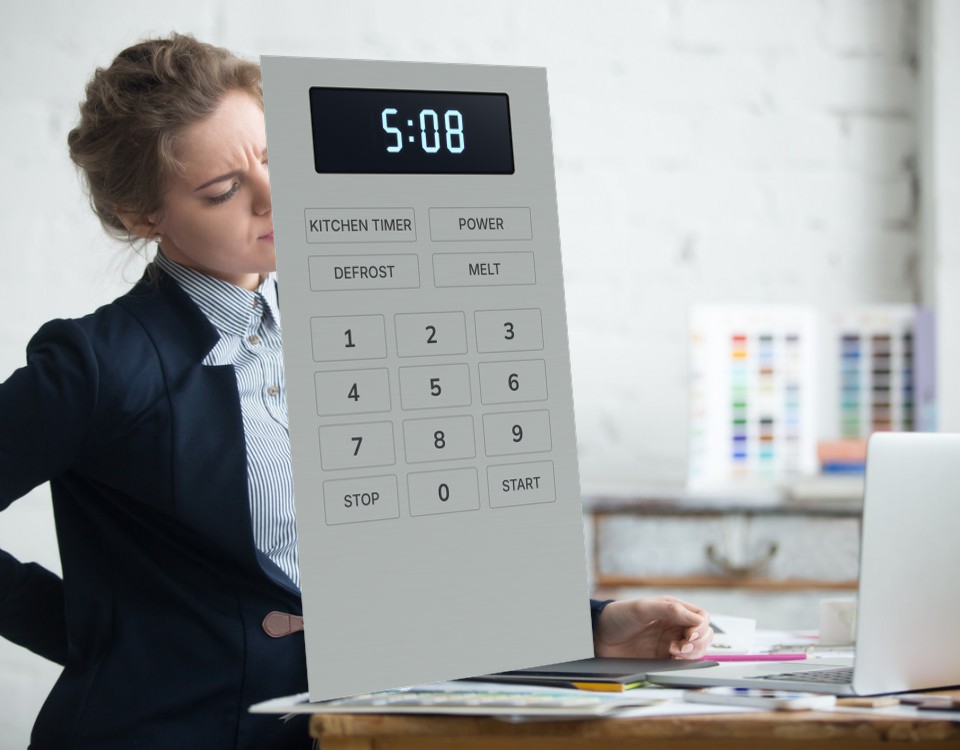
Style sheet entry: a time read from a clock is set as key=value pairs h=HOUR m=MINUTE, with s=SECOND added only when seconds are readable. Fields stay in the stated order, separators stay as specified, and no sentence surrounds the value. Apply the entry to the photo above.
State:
h=5 m=8
